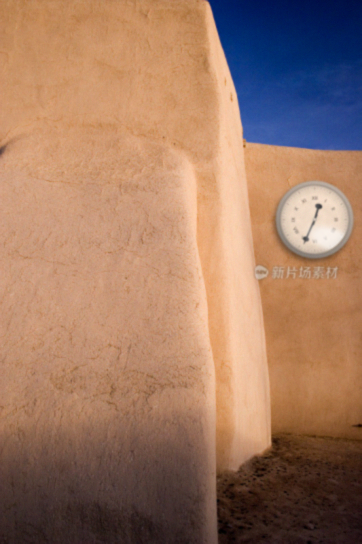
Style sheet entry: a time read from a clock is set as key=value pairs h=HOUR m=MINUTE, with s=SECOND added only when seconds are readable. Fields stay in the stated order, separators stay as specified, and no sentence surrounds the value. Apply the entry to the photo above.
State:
h=12 m=34
